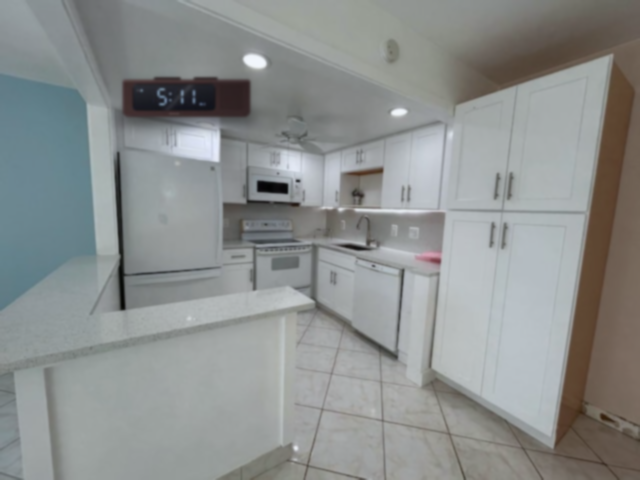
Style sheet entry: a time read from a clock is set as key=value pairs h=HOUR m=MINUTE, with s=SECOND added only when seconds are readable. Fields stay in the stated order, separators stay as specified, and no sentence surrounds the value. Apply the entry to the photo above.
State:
h=5 m=11
